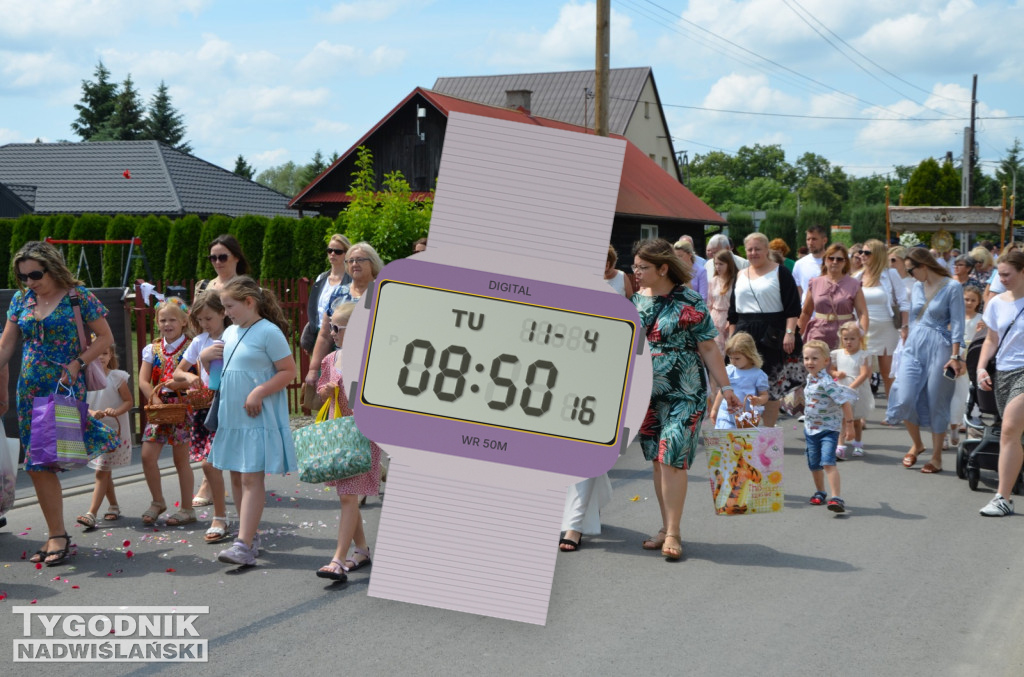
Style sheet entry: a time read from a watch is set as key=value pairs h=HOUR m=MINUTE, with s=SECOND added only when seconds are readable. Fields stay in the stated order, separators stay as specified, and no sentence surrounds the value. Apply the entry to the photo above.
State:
h=8 m=50 s=16
